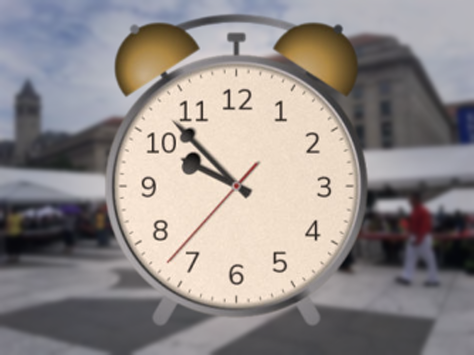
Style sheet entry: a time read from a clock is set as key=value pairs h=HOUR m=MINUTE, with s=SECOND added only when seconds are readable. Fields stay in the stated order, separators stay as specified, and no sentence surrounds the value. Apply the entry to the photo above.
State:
h=9 m=52 s=37
